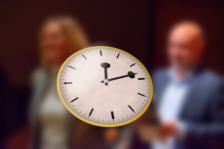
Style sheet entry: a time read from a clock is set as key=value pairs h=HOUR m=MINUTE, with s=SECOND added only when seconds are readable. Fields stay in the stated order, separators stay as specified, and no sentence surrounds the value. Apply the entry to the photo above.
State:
h=12 m=13
